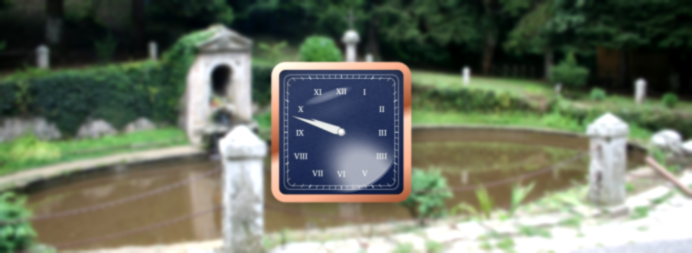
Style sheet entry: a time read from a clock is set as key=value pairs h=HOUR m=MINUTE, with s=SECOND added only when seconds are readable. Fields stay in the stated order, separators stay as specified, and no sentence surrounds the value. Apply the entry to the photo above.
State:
h=9 m=48
